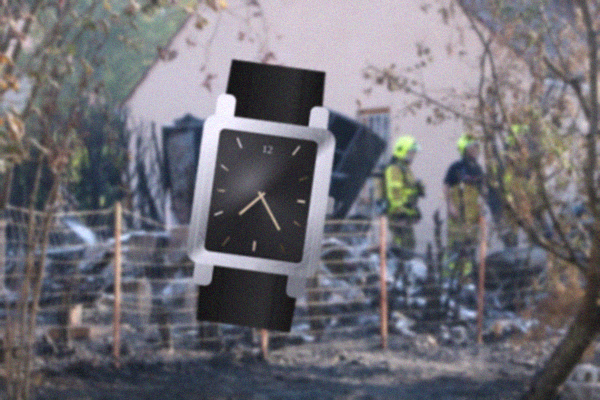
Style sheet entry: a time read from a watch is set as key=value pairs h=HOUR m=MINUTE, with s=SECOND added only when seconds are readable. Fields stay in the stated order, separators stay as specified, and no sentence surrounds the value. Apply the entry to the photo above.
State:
h=7 m=24
